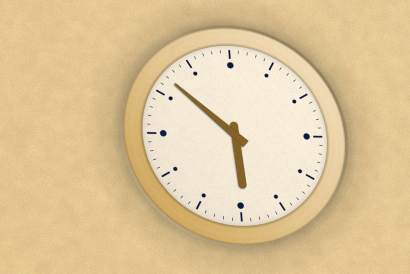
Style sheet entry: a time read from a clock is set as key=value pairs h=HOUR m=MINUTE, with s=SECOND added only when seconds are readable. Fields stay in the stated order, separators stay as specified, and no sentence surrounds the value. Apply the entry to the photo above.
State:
h=5 m=52
